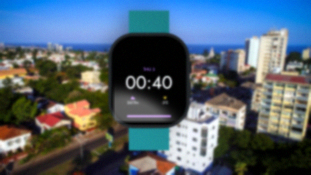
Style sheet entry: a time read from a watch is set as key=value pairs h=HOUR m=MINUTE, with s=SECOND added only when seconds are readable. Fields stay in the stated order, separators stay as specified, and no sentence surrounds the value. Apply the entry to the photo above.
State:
h=0 m=40
